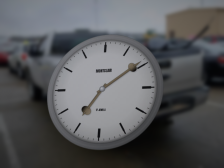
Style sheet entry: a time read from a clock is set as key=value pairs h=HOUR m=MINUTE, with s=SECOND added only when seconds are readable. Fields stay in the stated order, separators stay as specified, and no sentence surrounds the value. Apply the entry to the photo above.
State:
h=7 m=9
